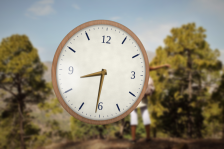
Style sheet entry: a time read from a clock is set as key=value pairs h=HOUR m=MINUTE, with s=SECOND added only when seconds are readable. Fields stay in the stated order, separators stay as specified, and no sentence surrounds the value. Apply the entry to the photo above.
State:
h=8 m=31
